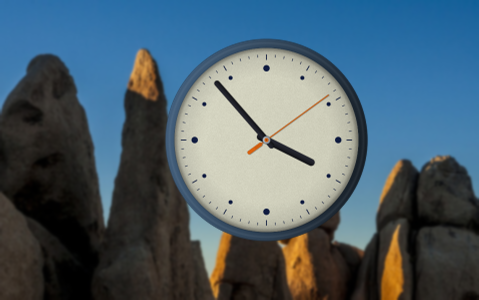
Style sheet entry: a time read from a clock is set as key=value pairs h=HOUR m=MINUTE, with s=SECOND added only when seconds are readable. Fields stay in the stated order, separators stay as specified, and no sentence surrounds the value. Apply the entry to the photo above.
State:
h=3 m=53 s=9
